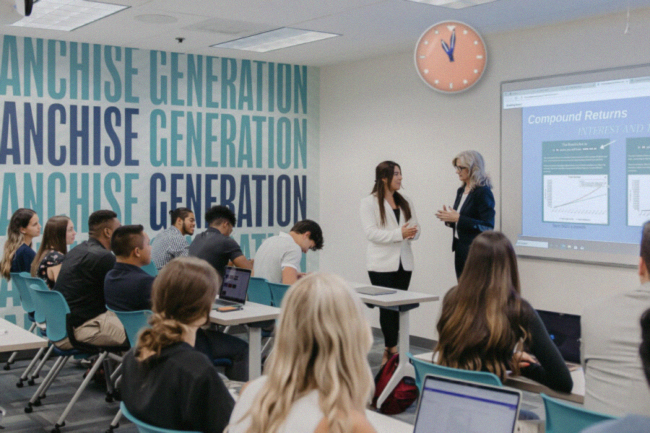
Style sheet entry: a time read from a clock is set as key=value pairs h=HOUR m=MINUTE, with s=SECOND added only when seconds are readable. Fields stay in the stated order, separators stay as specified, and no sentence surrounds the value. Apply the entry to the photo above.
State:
h=11 m=1
